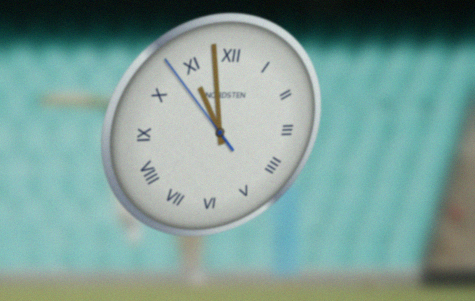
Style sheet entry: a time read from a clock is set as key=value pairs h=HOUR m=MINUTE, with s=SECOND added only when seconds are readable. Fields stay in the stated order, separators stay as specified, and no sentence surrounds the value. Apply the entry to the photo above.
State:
h=10 m=57 s=53
